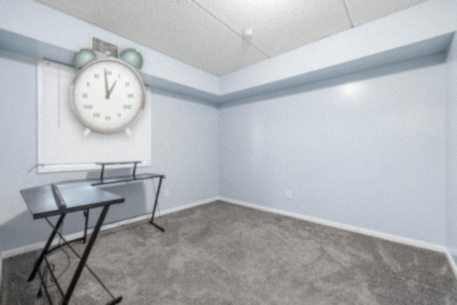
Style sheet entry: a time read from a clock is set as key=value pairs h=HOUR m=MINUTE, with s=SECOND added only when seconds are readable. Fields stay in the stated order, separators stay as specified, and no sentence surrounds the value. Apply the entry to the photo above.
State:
h=12 m=59
